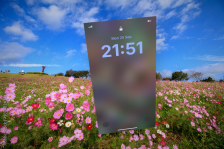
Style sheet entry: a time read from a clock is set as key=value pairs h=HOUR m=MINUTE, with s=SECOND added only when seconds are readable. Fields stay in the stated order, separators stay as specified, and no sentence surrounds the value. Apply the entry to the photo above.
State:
h=21 m=51
